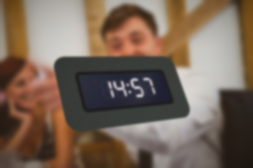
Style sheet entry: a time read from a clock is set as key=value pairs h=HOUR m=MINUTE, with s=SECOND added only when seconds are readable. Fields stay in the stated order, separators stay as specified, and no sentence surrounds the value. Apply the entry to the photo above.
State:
h=14 m=57
